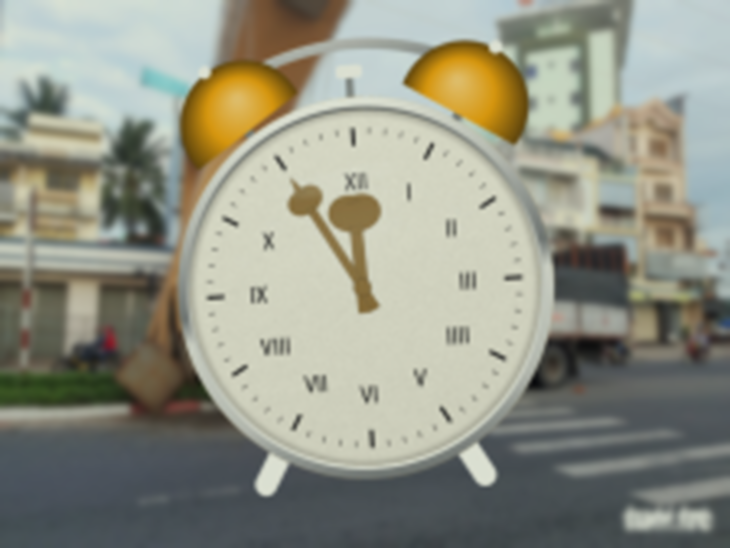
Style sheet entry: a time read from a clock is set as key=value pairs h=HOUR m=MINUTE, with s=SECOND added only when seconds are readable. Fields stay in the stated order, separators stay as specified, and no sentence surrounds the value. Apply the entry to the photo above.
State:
h=11 m=55
